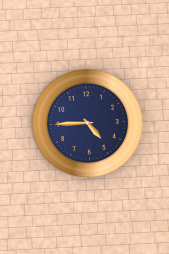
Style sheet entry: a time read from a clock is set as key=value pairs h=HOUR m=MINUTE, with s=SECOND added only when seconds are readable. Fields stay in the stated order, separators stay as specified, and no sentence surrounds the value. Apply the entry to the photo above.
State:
h=4 m=45
